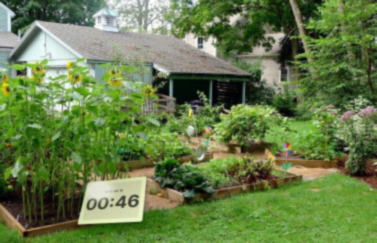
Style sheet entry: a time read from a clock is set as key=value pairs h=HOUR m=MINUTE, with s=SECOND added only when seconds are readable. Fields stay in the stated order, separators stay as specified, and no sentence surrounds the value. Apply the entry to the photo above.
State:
h=0 m=46
